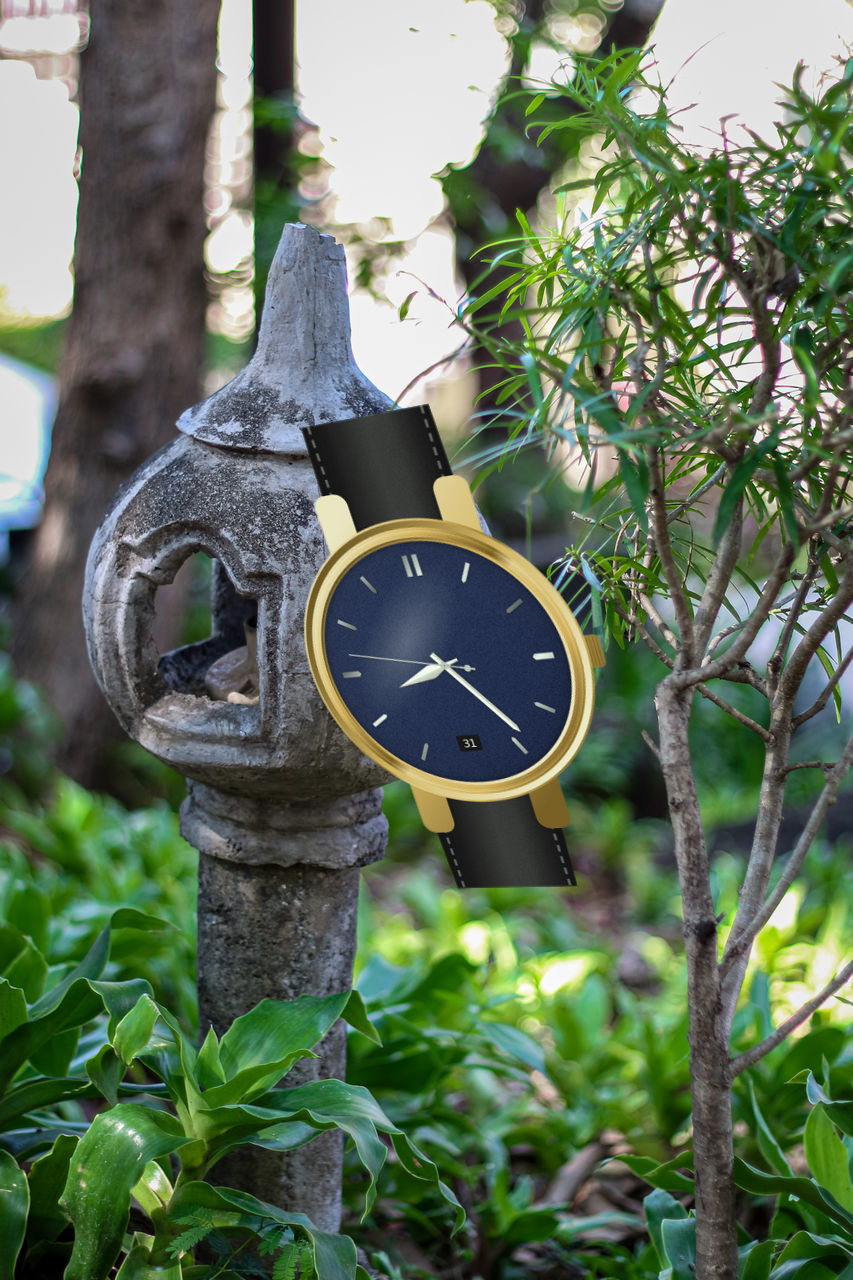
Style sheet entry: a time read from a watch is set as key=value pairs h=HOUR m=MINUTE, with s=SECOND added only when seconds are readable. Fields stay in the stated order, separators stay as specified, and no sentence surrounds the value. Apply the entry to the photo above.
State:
h=8 m=23 s=47
